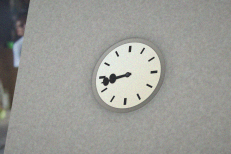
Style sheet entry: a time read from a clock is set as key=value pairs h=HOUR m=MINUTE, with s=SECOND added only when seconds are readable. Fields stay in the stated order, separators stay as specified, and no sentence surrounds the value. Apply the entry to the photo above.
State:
h=8 m=43
